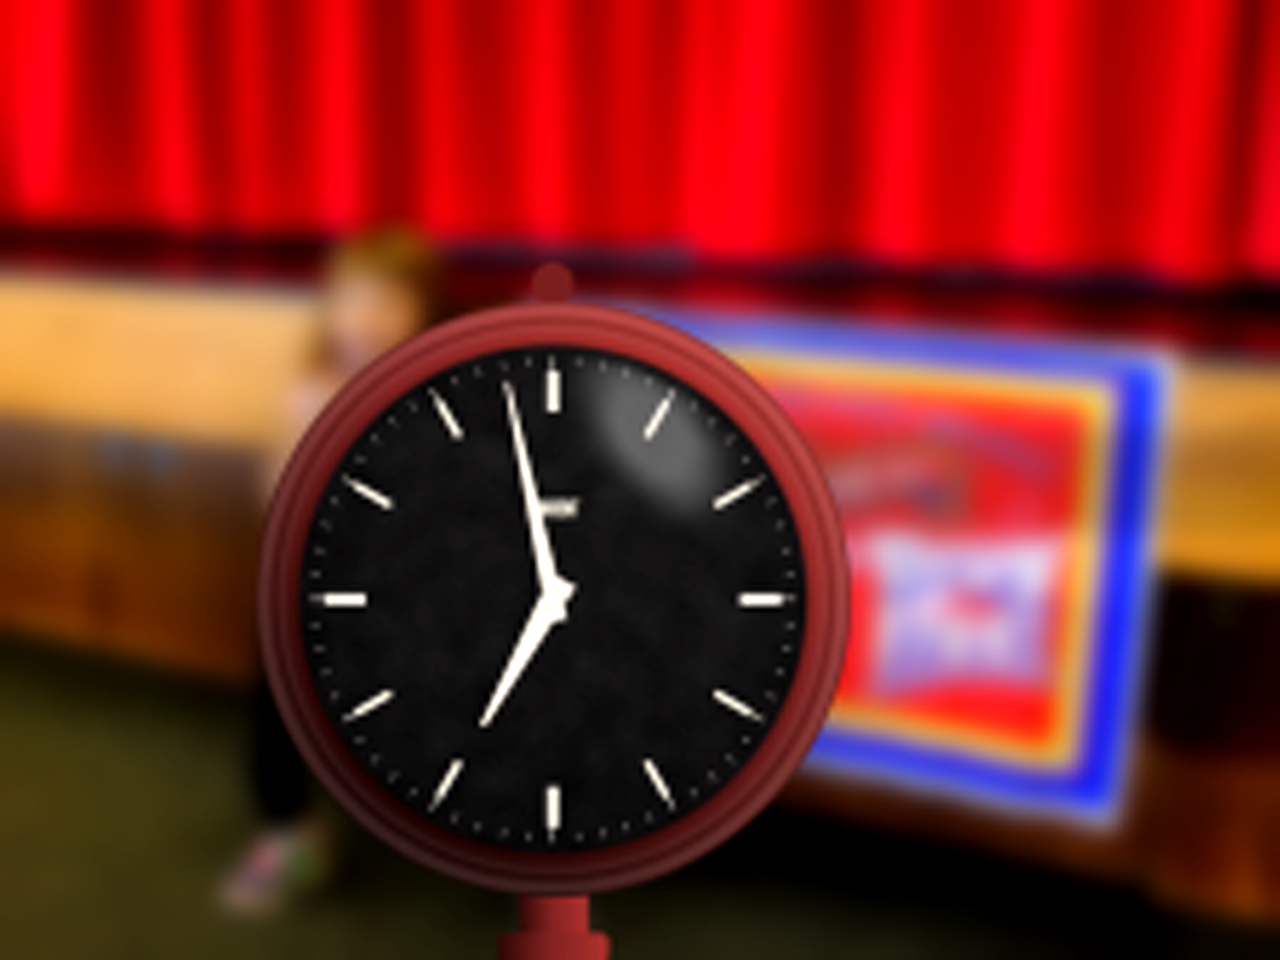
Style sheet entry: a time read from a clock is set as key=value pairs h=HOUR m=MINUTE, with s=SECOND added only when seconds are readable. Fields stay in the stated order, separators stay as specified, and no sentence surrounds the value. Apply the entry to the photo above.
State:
h=6 m=58
